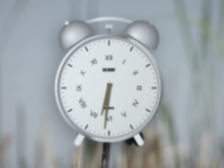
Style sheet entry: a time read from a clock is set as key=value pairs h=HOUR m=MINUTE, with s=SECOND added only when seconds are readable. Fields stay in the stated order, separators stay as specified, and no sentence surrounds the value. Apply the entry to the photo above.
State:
h=6 m=31
